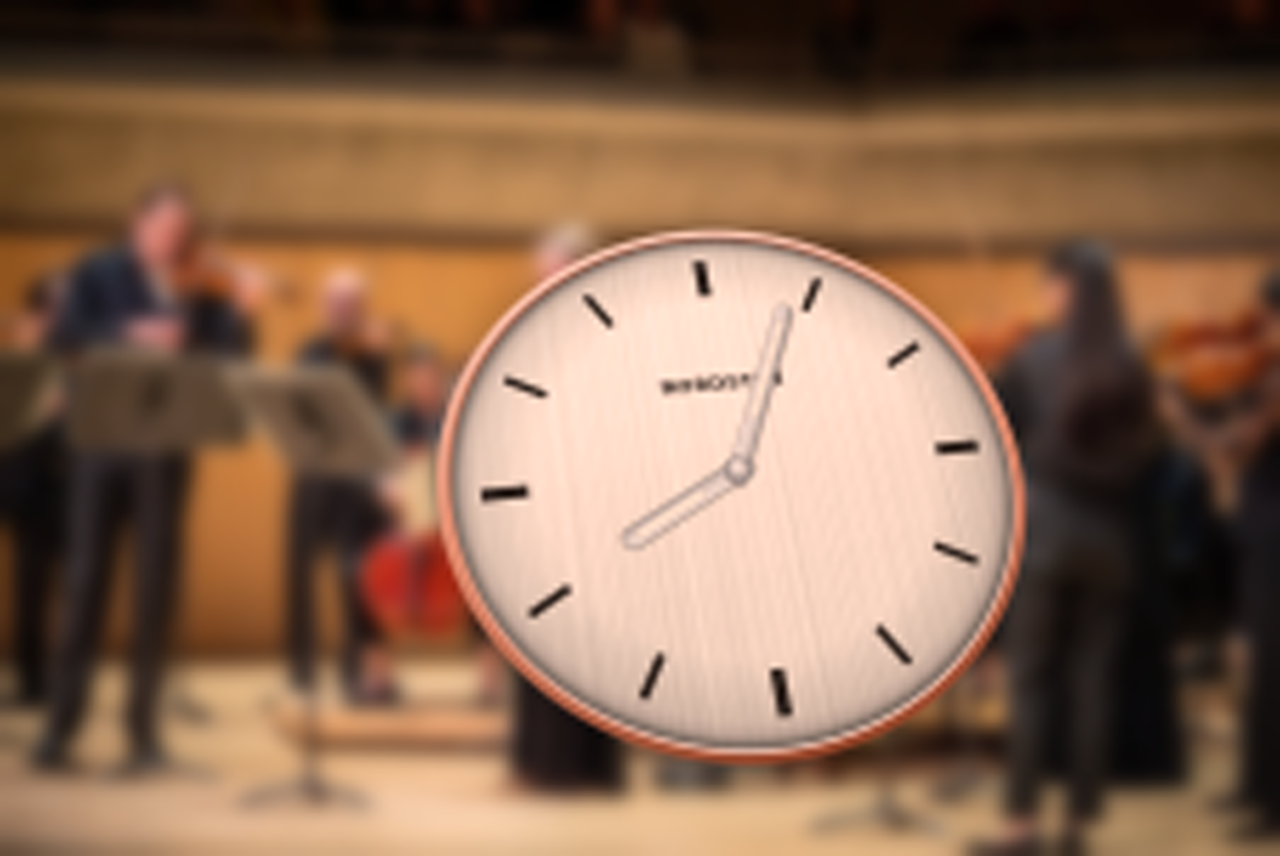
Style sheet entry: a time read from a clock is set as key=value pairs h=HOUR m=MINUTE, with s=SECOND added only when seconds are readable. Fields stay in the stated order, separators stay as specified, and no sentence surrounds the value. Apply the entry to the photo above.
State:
h=8 m=4
